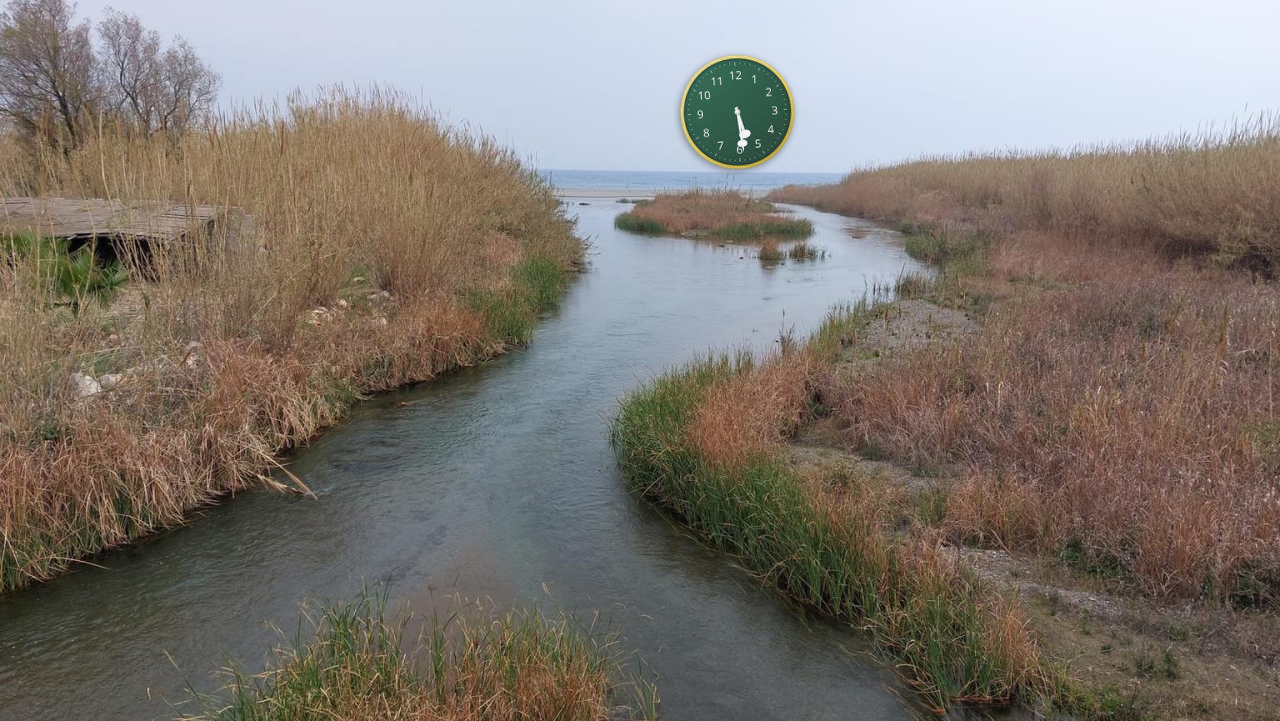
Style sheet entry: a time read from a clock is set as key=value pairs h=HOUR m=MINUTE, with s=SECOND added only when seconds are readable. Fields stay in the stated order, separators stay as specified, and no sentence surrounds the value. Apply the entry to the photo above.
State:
h=5 m=29
